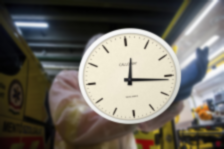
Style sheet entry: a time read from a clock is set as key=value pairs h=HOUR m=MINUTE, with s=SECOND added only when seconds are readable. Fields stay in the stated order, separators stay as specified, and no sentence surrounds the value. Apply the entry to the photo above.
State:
h=12 m=16
